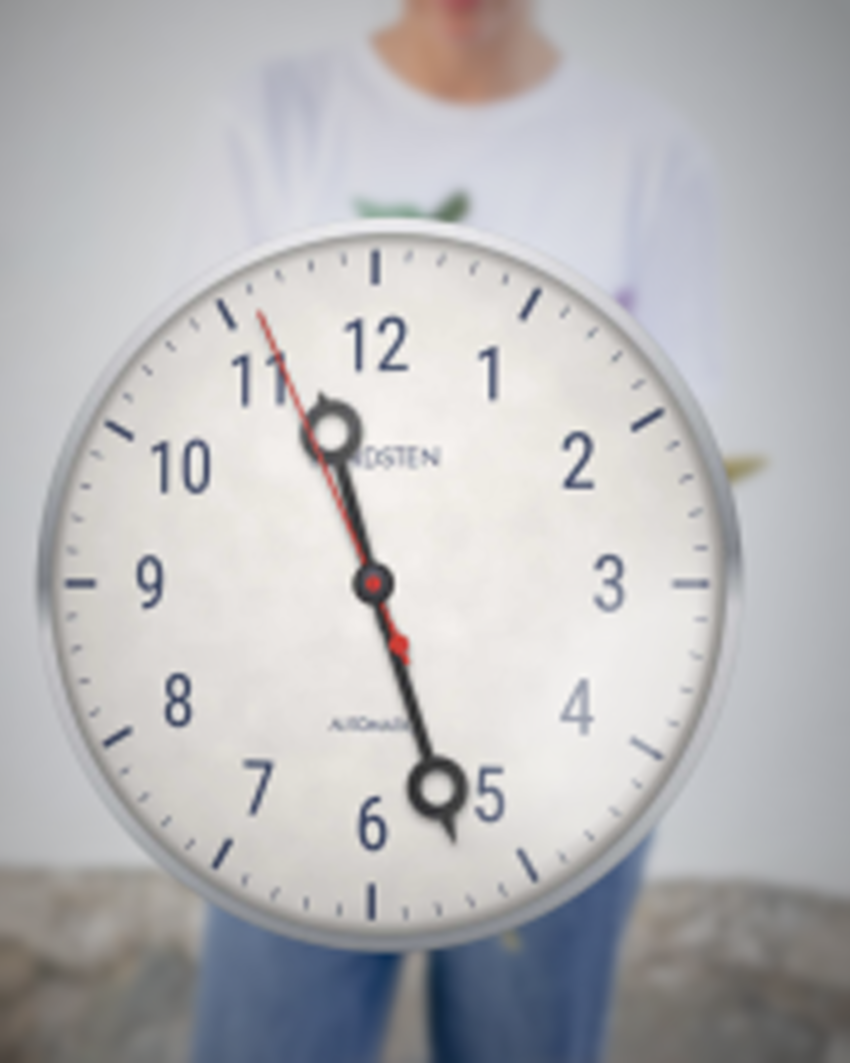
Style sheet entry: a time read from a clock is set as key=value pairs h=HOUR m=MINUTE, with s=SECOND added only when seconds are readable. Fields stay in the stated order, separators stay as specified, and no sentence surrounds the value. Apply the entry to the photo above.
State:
h=11 m=26 s=56
